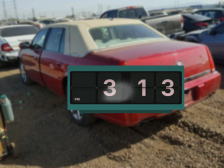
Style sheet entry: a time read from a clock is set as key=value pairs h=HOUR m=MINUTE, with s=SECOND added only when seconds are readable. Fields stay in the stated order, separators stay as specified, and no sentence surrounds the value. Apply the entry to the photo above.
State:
h=3 m=13
